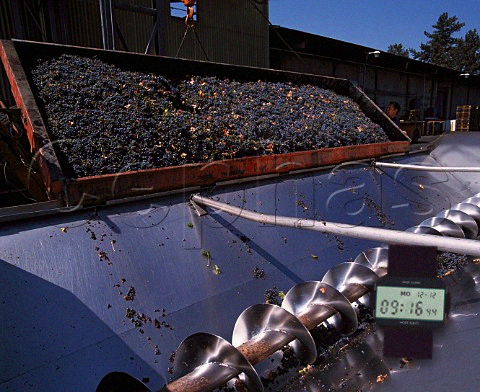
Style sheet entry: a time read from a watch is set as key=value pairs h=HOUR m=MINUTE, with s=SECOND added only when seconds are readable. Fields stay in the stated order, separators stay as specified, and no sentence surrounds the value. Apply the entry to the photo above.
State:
h=9 m=16 s=44
